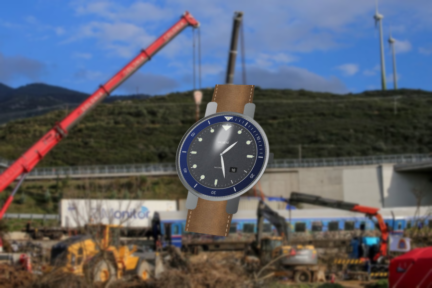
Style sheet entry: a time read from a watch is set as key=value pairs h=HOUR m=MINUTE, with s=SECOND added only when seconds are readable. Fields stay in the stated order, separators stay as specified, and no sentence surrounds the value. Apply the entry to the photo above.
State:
h=1 m=27
